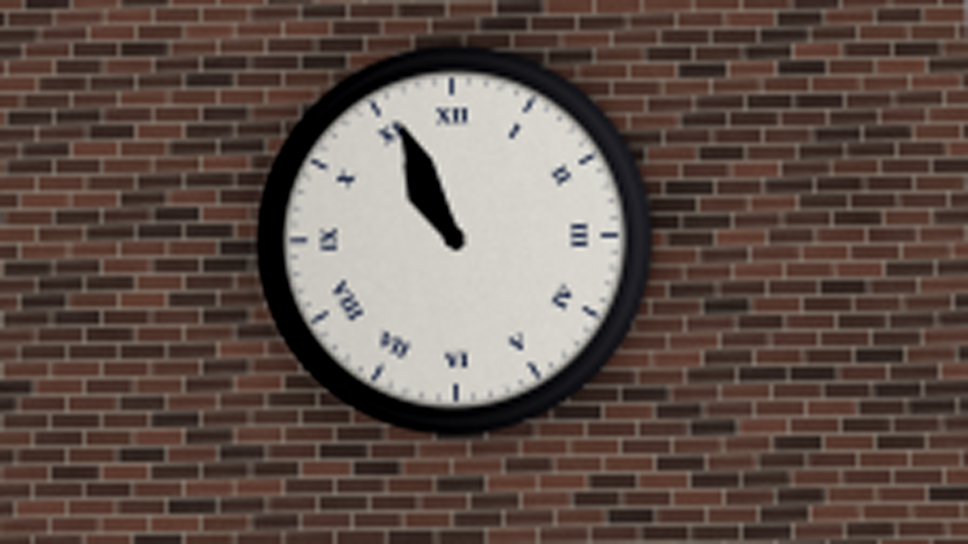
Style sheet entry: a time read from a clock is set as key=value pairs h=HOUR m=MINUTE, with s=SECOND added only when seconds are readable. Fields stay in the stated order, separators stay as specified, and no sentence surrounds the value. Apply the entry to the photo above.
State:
h=10 m=56
